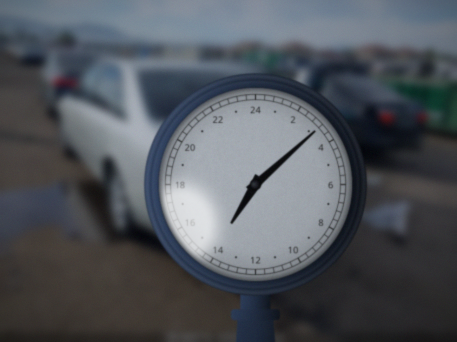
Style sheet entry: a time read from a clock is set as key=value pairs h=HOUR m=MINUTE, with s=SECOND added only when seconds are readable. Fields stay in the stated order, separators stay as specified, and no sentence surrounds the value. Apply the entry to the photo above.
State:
h=14 m=8
